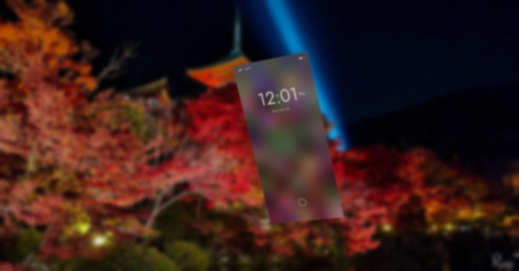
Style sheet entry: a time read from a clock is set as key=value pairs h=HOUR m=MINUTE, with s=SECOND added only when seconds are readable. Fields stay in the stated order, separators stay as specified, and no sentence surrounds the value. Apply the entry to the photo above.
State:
h=12 m=1
